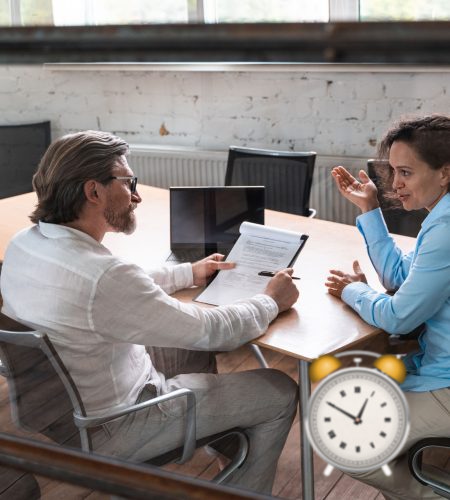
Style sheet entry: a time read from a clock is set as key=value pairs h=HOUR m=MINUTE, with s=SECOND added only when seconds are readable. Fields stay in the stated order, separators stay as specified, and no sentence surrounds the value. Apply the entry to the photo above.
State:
h=12 m=50
